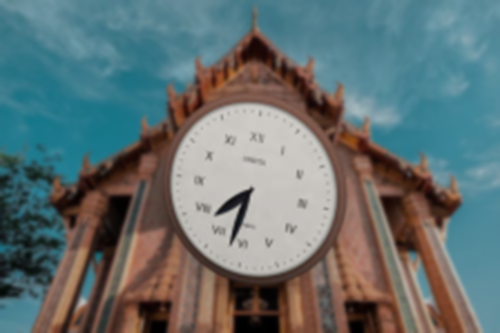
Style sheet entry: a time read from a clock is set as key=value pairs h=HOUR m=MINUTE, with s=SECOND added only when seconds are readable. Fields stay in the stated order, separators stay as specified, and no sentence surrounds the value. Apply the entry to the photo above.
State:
h=7 m=32
